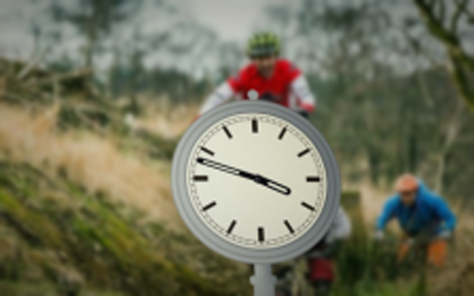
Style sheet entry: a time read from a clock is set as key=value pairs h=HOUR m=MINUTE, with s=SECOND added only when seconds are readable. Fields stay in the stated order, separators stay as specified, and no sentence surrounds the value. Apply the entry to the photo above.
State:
h=3 m=48
